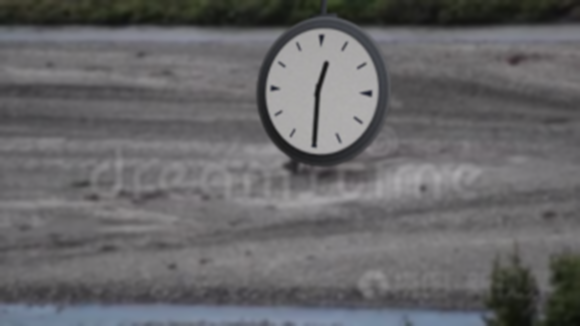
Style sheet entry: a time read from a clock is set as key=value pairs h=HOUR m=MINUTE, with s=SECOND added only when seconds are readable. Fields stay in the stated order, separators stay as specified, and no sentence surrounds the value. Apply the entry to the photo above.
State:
h=12 m=30
